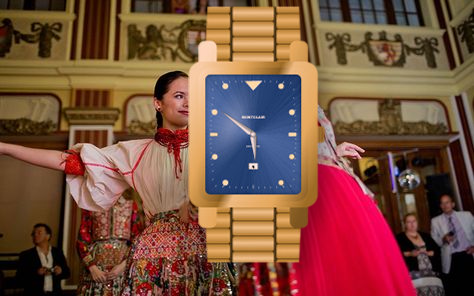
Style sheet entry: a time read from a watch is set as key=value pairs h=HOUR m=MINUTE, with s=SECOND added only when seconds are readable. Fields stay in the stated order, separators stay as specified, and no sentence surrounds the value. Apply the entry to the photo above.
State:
h=5 m=51
